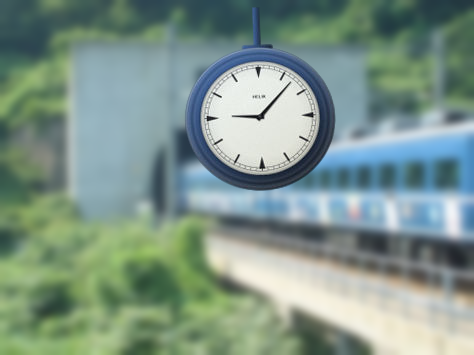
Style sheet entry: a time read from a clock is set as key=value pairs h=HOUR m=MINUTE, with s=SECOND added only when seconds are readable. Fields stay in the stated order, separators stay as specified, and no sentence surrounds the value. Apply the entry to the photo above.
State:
h=9 m=7
